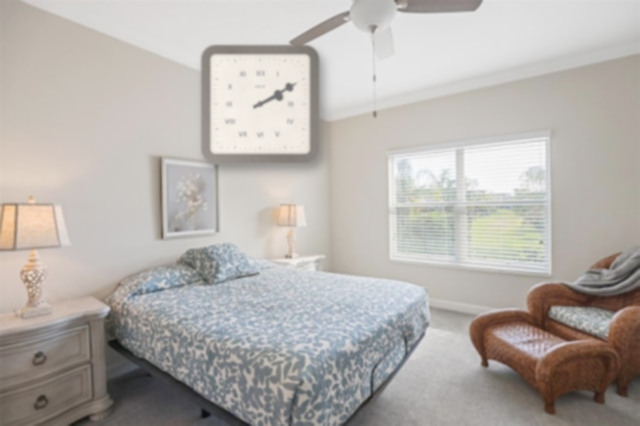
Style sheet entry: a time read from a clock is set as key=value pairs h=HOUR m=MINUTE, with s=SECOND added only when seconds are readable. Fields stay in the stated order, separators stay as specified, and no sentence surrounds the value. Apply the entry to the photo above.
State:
h=2 m=10
